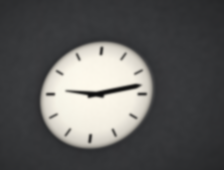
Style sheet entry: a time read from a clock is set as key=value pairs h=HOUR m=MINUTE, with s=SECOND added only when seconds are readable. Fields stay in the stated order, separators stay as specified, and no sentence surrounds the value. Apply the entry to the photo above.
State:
h=9 m=13
